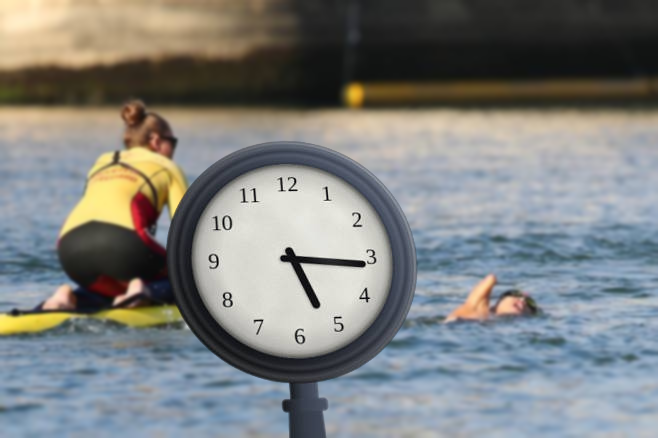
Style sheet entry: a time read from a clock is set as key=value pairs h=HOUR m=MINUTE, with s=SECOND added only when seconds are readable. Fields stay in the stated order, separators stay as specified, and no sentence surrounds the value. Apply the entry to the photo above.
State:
h=5 m=16
